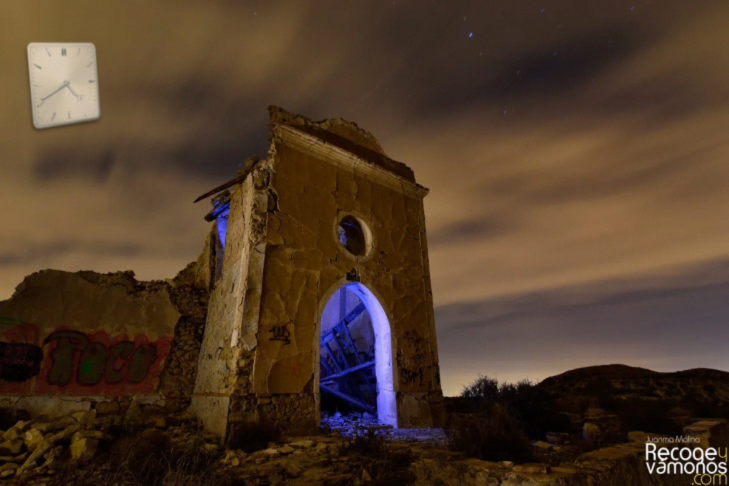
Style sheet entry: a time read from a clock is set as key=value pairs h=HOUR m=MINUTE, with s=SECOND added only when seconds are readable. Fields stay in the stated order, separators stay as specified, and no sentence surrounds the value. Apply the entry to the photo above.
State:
h=4 m=41
